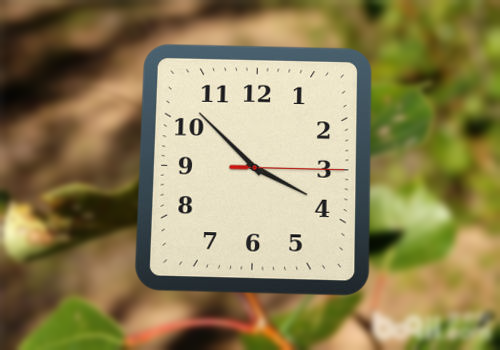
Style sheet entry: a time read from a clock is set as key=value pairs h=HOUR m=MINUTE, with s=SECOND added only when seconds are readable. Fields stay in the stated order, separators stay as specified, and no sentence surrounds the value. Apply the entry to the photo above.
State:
h=3 m=52 s=15
